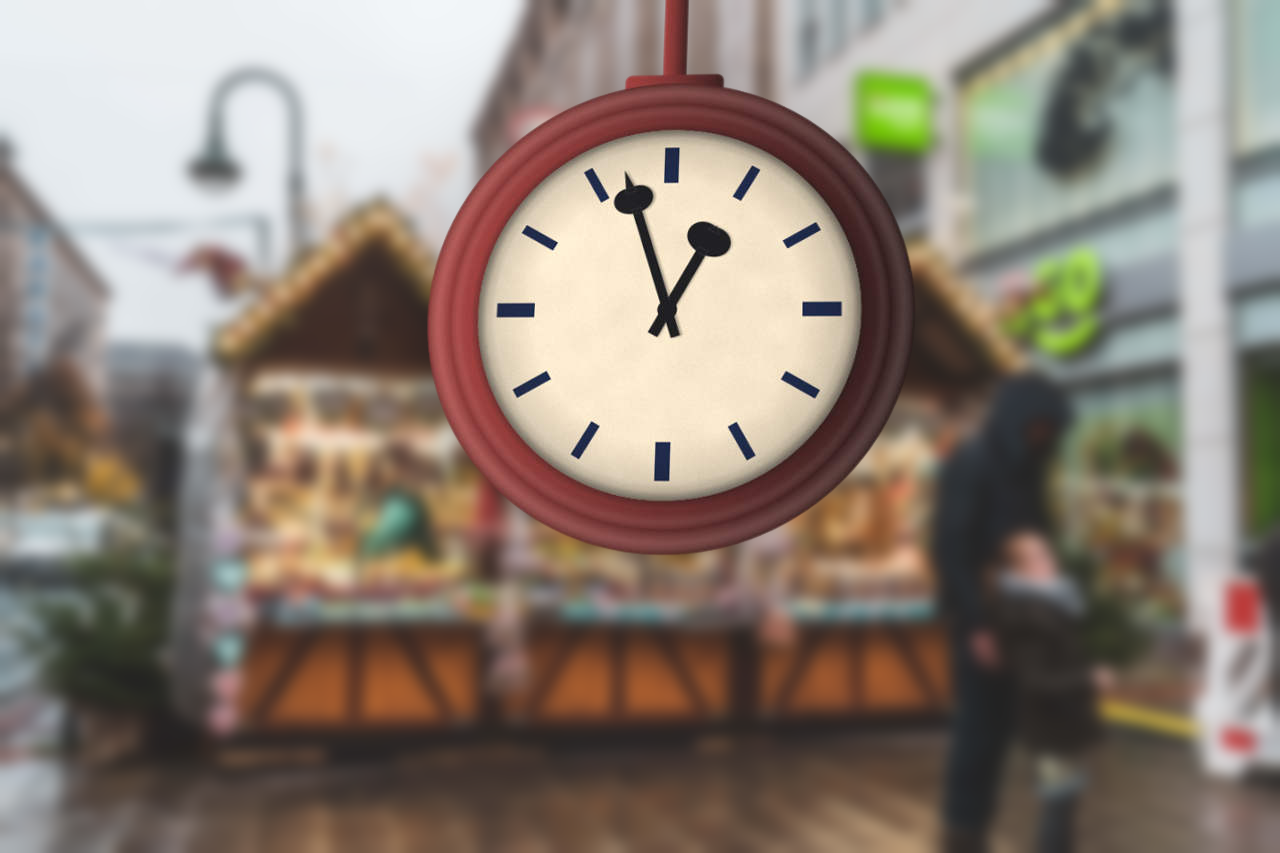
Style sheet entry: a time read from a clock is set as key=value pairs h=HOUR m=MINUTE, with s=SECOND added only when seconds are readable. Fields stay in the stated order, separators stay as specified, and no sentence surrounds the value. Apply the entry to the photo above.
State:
h=12 m=57
